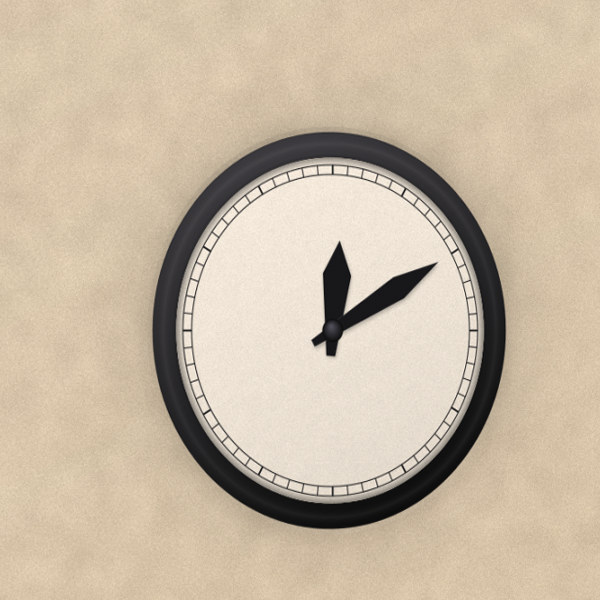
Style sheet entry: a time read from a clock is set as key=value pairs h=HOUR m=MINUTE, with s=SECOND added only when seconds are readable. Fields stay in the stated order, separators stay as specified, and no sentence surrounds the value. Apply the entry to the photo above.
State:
h=12 m=10
